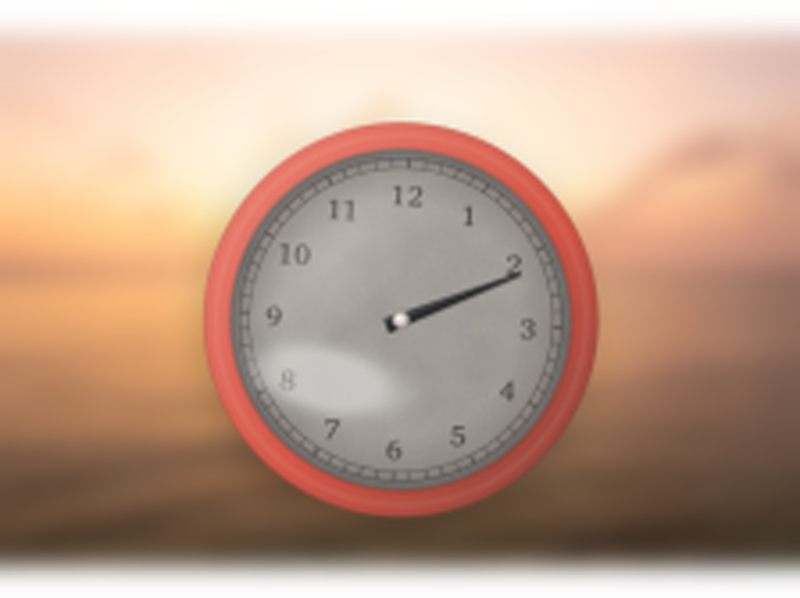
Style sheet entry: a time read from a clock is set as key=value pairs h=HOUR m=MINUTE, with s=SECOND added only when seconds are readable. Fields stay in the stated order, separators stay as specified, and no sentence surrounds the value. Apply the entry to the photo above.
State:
h=2 m=11
